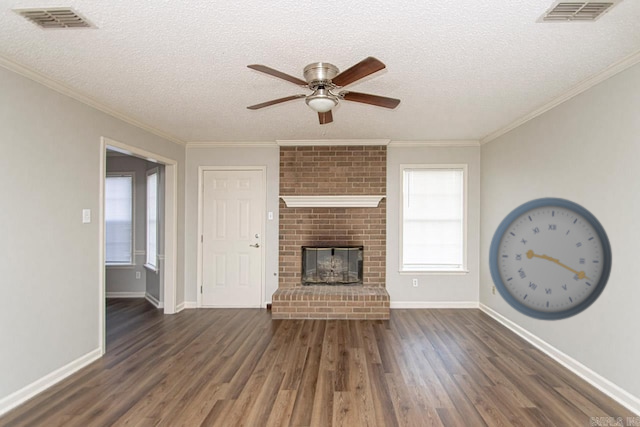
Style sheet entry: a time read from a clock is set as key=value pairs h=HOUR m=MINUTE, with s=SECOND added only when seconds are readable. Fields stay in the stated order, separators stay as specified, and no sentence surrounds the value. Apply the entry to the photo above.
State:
h=9 m=19
